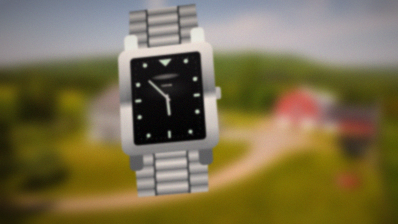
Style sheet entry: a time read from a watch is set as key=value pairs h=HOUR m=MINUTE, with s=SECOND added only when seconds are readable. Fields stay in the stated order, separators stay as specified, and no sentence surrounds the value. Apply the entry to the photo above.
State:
h=5 m=53
